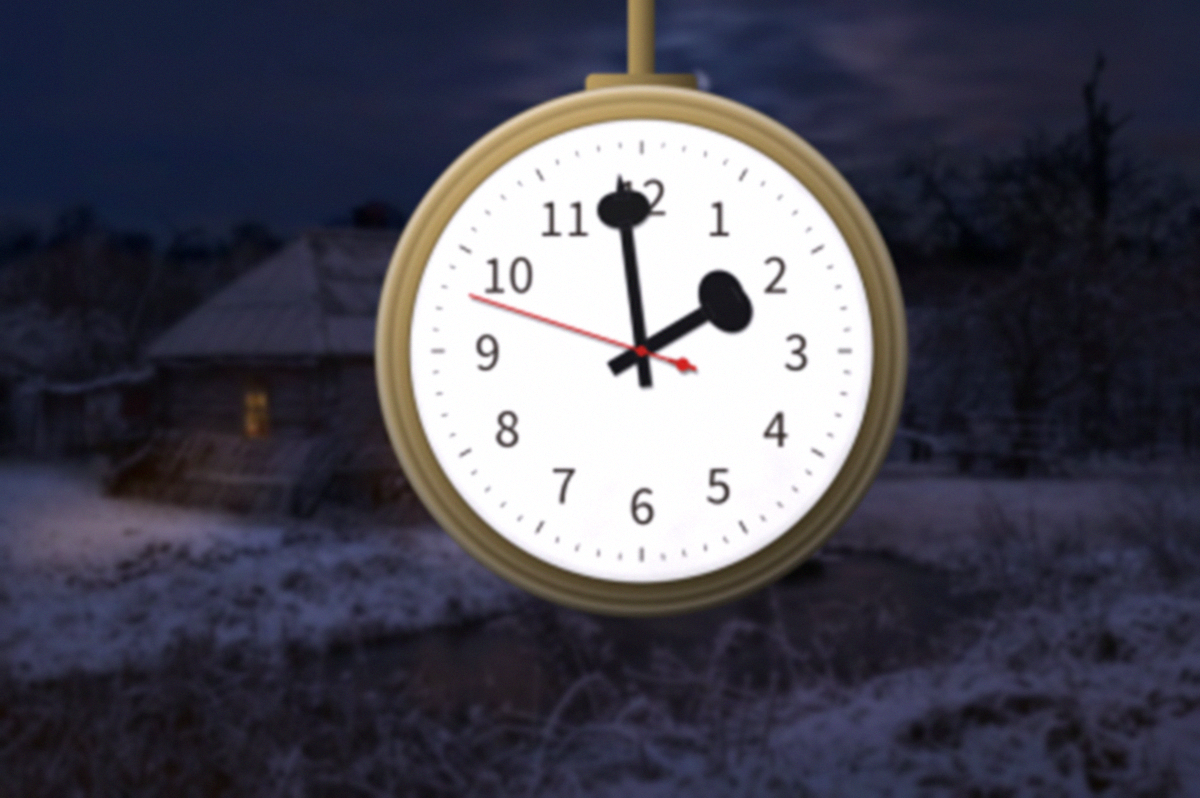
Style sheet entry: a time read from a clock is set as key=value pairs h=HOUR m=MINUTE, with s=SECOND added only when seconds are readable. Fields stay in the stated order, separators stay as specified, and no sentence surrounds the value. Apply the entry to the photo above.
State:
h=1 m=58 s=48
